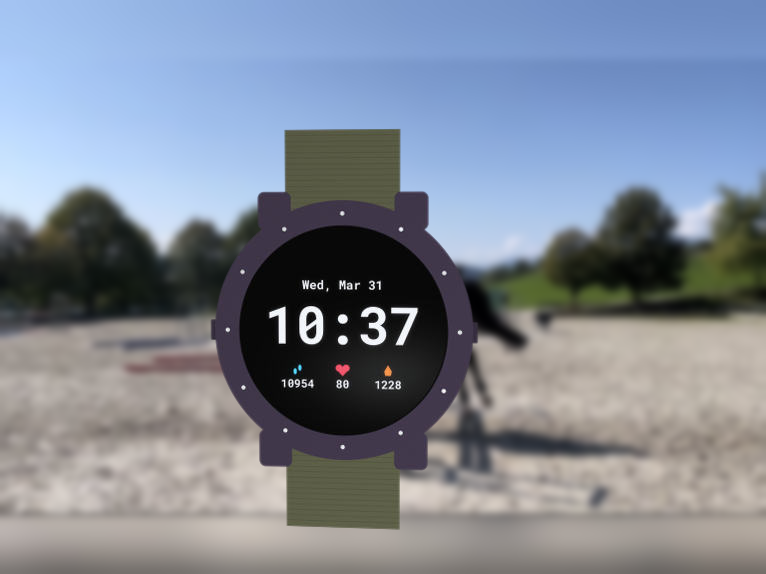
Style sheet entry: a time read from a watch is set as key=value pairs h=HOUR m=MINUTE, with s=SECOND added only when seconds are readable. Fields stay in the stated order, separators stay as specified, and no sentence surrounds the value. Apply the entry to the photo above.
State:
h=10 m=37
